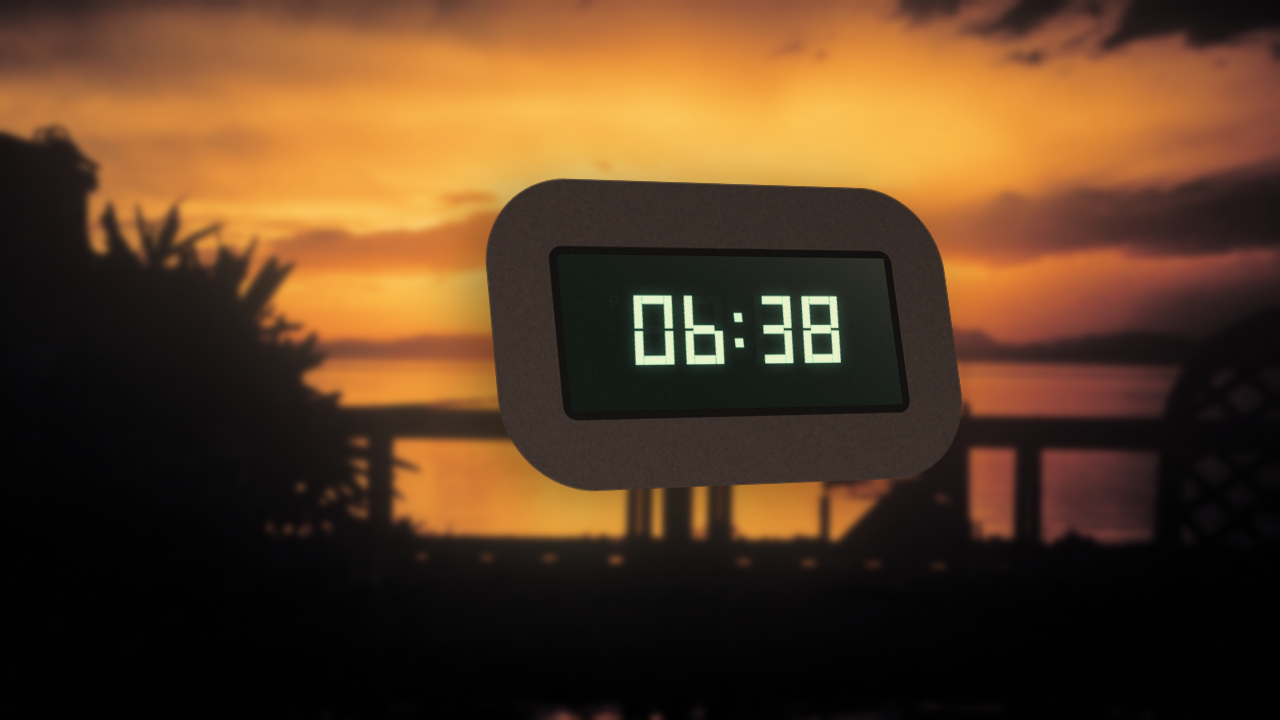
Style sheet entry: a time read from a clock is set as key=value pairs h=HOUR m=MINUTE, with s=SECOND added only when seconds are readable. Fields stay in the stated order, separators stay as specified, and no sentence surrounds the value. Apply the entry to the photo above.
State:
h=6 m=38
